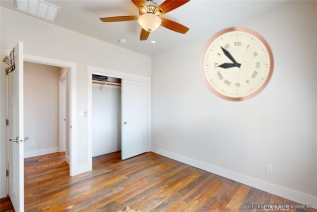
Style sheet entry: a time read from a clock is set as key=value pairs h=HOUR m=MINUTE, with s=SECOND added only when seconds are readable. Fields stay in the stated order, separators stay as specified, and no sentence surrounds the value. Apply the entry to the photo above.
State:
h=8 m=53
